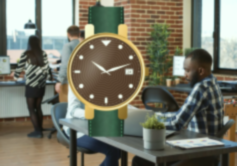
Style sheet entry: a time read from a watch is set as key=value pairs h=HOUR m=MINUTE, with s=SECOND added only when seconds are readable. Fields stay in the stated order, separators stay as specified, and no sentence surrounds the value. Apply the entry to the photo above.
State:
h=10 m=12
